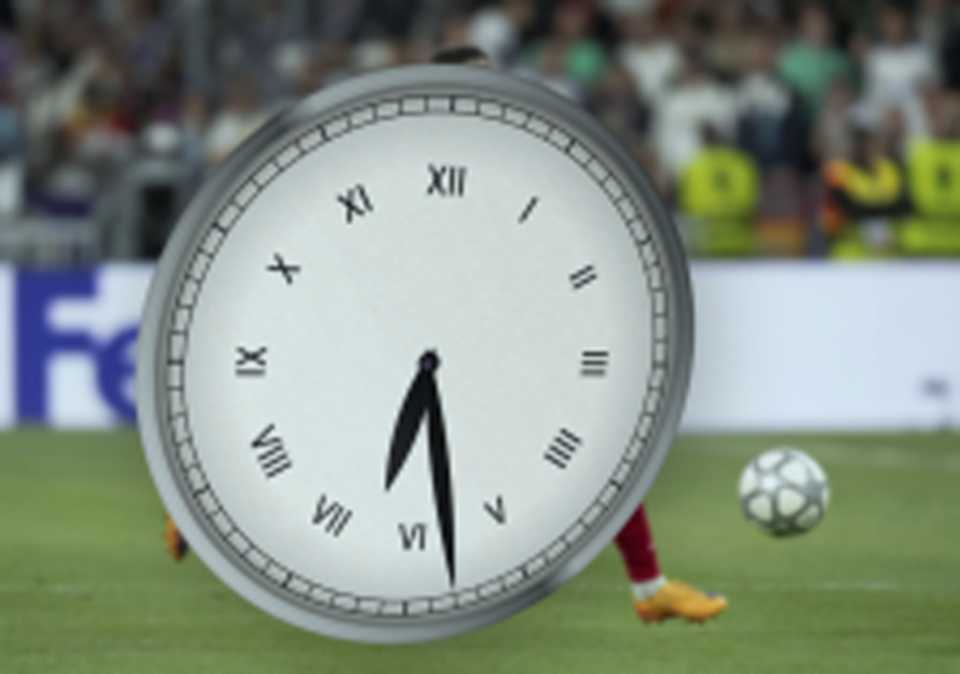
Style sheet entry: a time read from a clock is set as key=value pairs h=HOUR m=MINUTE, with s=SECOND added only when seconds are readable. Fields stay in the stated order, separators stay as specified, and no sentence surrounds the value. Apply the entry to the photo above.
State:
h=6 m=28
